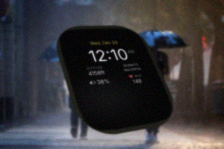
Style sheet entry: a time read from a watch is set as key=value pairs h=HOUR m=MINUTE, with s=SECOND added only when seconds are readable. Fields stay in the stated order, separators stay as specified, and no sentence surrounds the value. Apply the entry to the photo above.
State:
h=12 m=10
